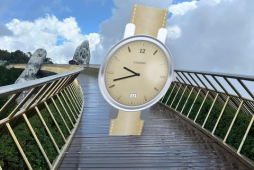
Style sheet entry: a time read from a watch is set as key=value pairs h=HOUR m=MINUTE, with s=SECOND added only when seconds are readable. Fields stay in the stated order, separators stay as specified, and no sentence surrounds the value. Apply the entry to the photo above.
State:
h=9 m=42
